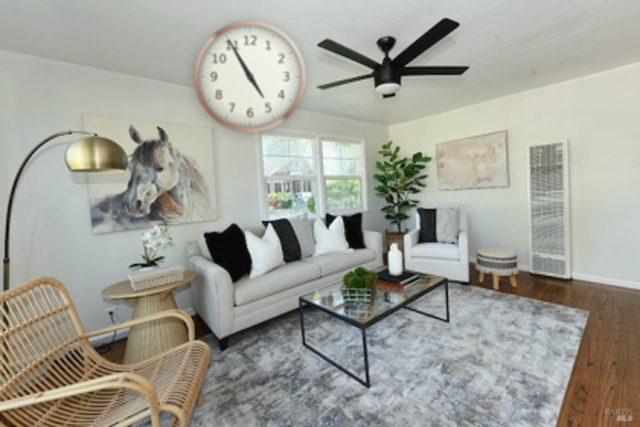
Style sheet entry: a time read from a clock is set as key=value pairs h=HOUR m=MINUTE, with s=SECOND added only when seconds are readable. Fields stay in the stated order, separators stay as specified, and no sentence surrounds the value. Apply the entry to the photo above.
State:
h=4 m=55
